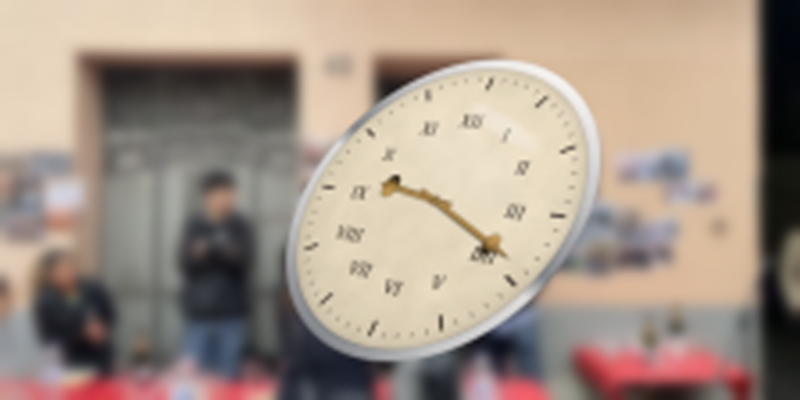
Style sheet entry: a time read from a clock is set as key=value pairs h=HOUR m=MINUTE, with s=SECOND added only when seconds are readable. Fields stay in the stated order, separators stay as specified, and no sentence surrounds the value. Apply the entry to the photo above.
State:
h=9 m=19
